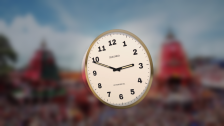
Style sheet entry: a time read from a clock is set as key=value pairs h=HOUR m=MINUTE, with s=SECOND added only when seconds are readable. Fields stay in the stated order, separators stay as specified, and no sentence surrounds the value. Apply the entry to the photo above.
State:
h=2 m=49
